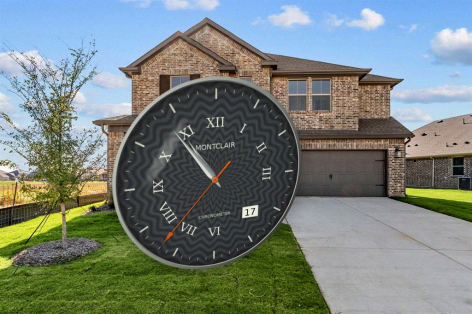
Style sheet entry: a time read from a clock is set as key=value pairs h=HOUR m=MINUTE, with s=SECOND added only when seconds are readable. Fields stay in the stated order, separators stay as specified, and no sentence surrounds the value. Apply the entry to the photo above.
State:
h=10 m=53 s=37
